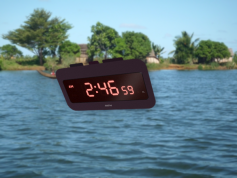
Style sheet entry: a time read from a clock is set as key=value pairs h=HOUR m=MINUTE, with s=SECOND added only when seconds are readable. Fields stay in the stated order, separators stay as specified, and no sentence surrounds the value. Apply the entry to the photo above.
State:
h=2 m=46 s=59
